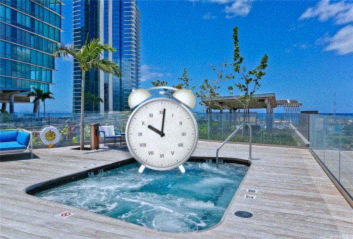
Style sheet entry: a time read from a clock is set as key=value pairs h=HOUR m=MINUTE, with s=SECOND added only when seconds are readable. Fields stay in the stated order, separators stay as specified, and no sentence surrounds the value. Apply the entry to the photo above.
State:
h=10 m=1
